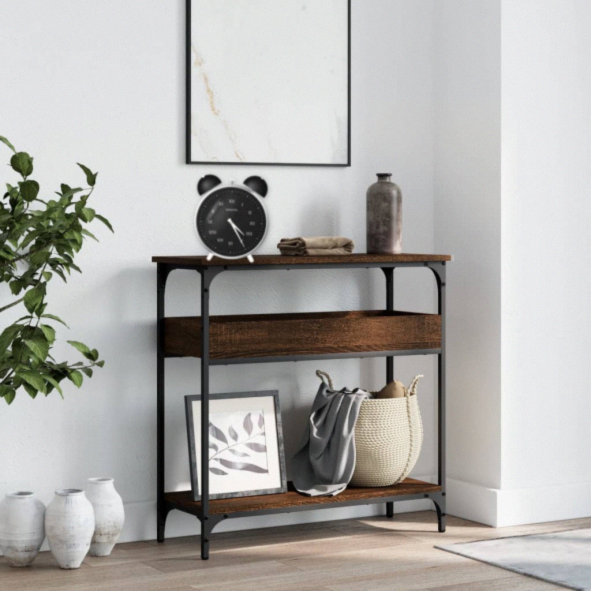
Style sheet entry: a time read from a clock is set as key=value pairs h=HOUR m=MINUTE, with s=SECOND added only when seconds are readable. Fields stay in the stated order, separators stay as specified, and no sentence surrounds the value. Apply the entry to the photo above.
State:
h=4 m=25
